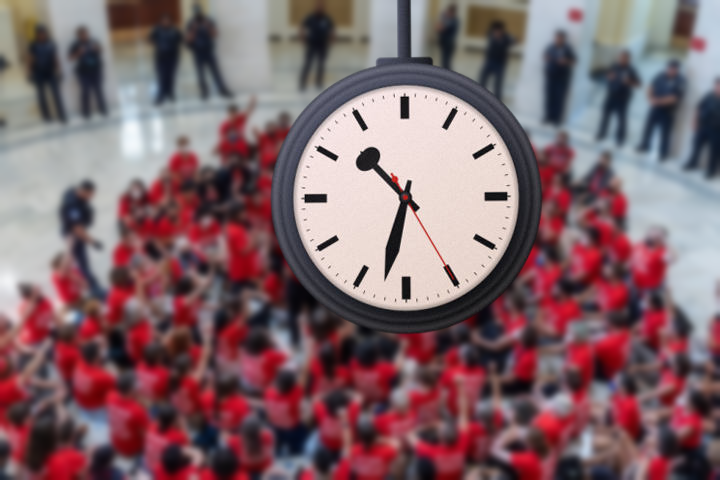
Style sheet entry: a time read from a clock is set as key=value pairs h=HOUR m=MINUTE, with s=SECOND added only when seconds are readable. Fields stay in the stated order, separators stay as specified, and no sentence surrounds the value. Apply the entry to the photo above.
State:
h=10 m=32 s=25
